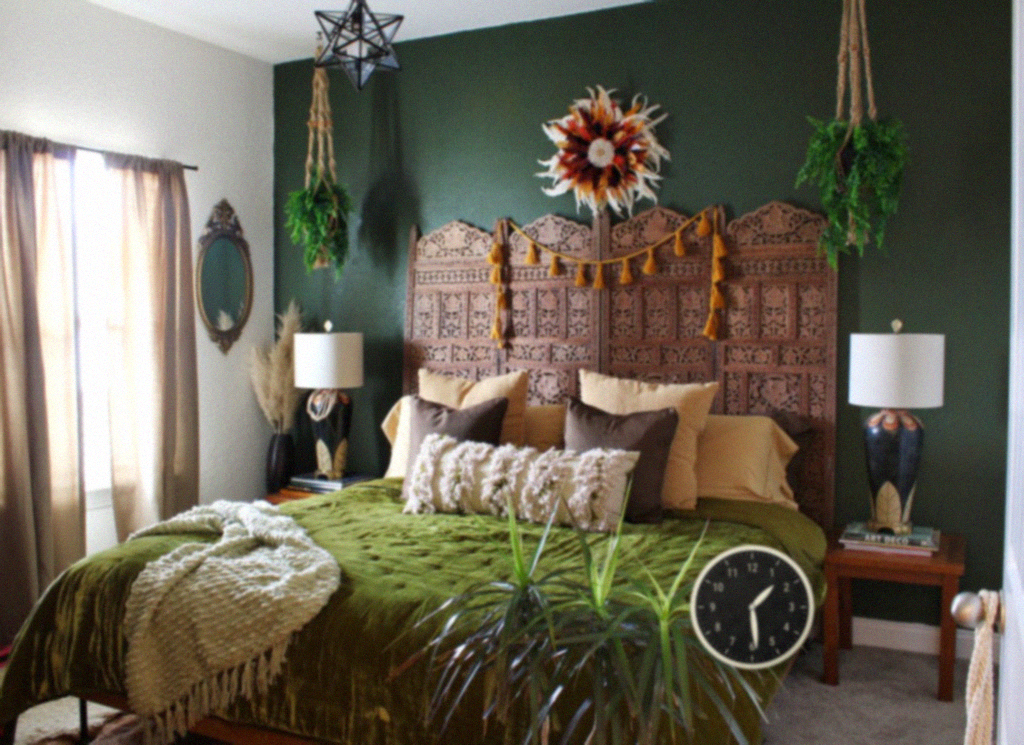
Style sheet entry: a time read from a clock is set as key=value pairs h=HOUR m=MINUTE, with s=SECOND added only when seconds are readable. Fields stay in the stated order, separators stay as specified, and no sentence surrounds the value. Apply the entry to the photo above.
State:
h=1 m=29
